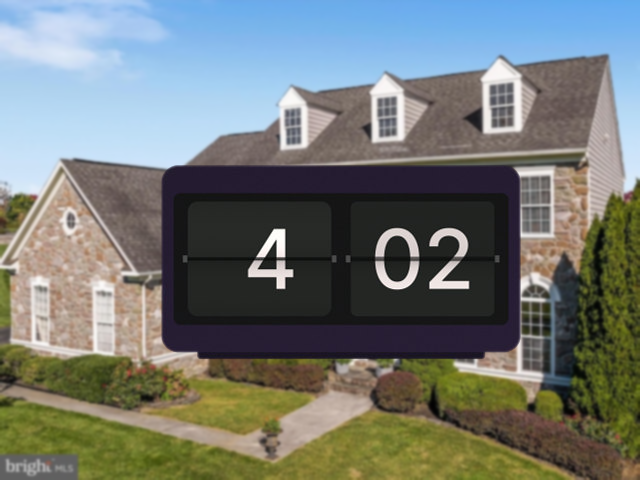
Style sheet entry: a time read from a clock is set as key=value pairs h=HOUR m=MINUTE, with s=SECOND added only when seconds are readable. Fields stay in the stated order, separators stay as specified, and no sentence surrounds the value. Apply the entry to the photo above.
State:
h=4 m=2
